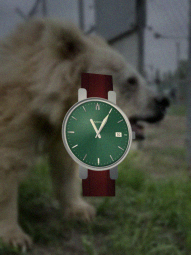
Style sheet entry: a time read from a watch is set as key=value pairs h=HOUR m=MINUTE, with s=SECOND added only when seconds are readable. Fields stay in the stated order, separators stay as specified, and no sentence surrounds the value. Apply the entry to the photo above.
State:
h=11 m=5
